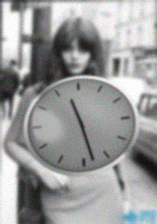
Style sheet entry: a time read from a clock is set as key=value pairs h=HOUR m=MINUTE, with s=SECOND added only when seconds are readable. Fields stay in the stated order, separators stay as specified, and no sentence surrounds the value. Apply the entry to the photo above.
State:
h=11 m=28
